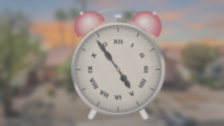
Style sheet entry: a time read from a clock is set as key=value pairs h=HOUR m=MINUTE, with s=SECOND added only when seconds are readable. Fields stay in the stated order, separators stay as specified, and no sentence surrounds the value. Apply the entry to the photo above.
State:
h=4 m=54
